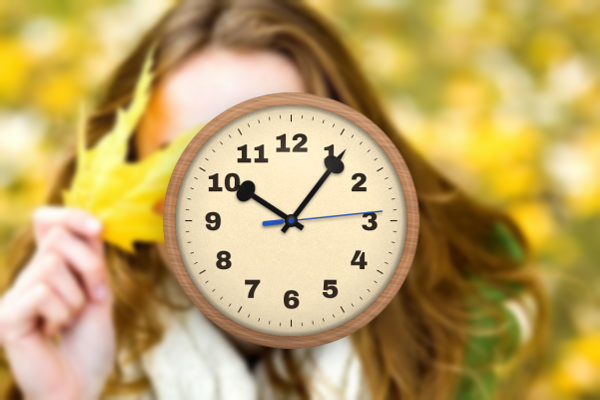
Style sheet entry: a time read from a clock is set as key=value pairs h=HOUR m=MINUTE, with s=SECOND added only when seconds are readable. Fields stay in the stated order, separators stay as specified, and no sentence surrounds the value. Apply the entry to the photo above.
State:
h=10 m=6 s=14
